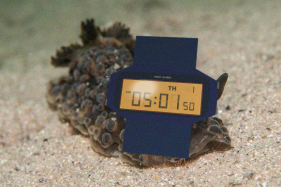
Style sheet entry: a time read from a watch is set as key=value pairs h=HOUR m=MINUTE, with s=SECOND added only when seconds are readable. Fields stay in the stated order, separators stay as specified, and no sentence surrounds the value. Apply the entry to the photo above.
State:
h=5 m=1 s=50
